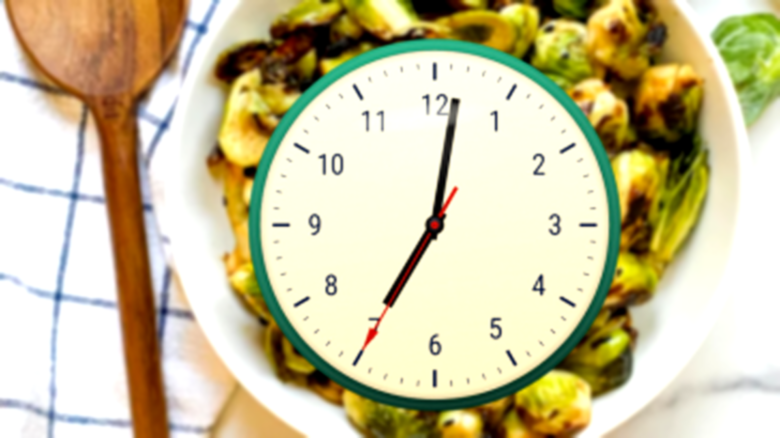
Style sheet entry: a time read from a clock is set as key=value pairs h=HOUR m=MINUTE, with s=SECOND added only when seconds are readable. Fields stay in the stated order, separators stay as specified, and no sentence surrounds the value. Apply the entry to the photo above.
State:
h=7 m=1 s=35
